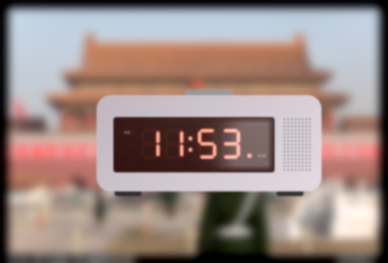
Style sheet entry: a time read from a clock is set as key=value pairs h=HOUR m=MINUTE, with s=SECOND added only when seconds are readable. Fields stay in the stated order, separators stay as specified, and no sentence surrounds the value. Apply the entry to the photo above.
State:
h=11 m=53
